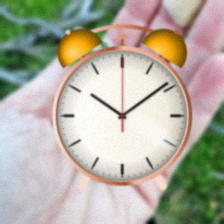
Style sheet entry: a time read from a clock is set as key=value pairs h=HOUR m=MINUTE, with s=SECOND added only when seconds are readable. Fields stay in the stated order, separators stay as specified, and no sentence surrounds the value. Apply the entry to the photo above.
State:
h=10 m=9 s=0
